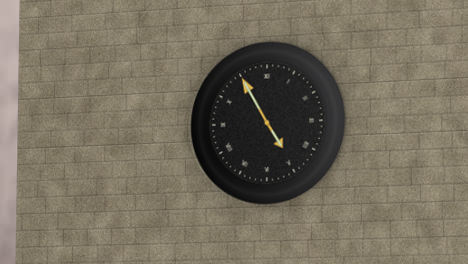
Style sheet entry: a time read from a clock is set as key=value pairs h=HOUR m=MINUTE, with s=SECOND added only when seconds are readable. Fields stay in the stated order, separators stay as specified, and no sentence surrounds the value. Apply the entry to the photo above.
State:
h=4 m=55
